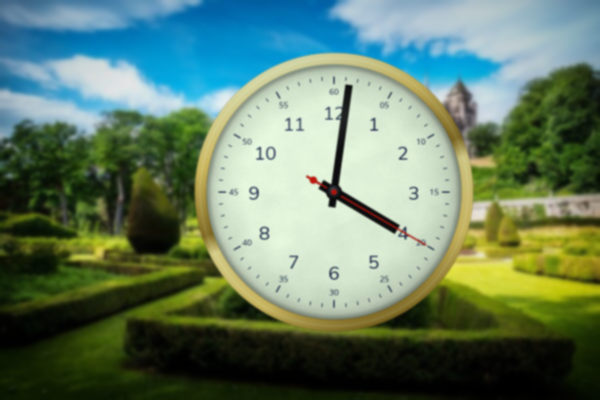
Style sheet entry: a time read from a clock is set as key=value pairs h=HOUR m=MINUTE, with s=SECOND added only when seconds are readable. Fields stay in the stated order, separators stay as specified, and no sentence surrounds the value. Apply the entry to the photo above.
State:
h=4 m=1 s=20
